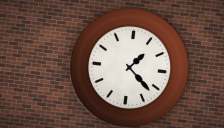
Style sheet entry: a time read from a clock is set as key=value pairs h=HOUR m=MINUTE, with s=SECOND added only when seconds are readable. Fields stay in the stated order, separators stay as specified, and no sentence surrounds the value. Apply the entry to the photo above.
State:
h=1 m=22
